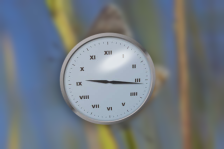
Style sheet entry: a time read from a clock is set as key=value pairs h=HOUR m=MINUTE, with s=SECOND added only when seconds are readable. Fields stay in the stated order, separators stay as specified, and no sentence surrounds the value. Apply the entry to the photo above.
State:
h=9 m=16
